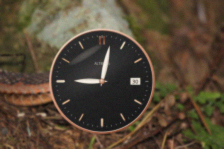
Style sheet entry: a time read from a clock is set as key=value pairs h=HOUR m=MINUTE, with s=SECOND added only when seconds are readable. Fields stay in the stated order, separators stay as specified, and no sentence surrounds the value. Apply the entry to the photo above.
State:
h=9 m=2
